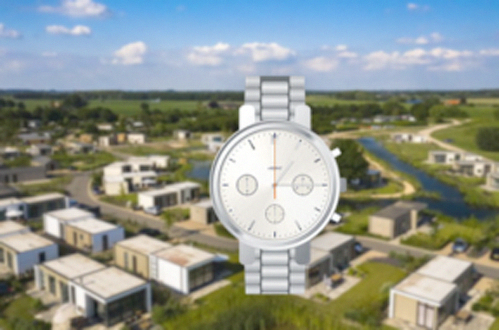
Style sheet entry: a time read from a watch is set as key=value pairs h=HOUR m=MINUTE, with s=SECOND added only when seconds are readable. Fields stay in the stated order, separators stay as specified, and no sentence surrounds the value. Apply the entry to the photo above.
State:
h=1 m=15
